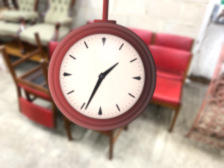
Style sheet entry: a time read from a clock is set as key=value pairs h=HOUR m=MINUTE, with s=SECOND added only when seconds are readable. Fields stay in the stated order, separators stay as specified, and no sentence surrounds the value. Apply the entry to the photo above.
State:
h=1 m=34
